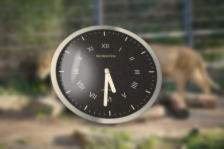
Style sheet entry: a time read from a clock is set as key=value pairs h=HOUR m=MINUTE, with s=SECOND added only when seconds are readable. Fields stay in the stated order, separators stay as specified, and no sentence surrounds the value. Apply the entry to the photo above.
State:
h=5 m=31
